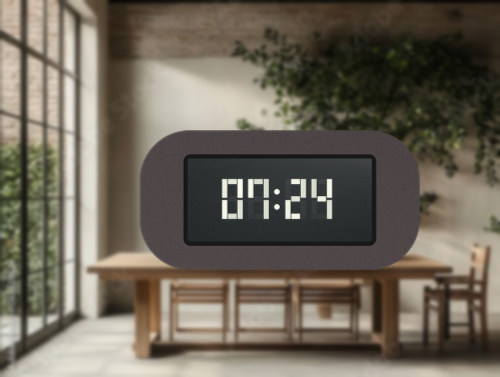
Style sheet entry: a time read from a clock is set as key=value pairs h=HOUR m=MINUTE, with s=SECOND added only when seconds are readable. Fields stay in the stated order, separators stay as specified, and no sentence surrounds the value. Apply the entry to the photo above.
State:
h=7 m=24
